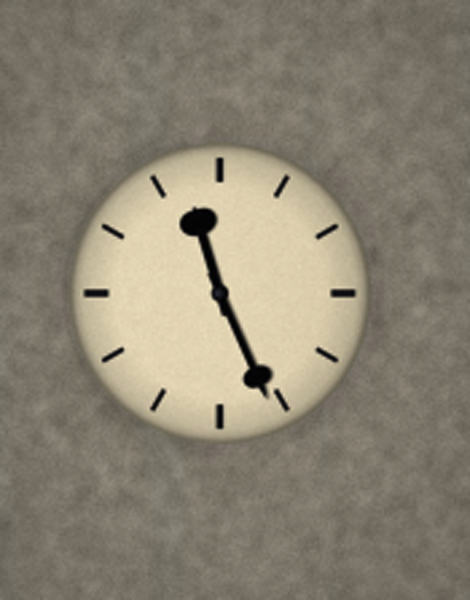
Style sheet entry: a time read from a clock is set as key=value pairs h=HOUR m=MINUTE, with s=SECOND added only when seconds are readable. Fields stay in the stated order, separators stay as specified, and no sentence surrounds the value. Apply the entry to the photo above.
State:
h=11 m=26
